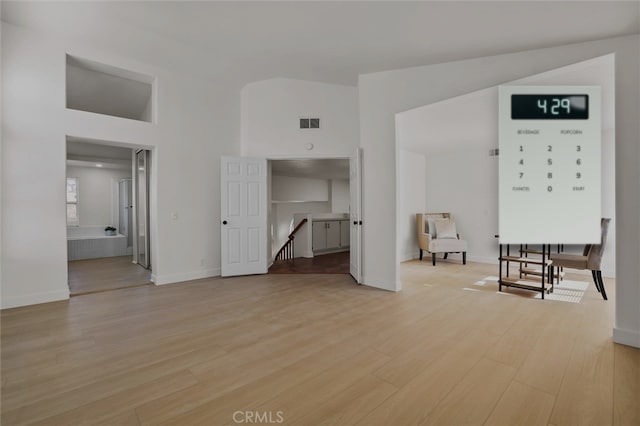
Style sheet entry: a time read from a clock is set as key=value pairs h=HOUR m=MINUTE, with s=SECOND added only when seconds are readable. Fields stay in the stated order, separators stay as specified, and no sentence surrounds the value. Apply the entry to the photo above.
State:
h=4 m=29
